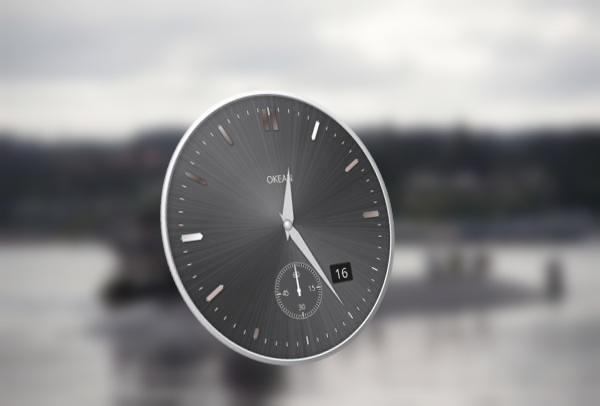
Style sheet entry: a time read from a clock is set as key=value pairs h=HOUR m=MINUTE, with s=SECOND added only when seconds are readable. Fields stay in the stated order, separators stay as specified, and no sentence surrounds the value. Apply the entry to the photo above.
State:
h=12 m=25
